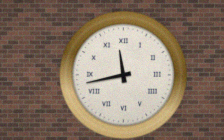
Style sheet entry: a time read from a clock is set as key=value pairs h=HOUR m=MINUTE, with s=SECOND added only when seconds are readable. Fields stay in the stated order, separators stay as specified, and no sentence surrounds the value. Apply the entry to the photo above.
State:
h=11 m=43
